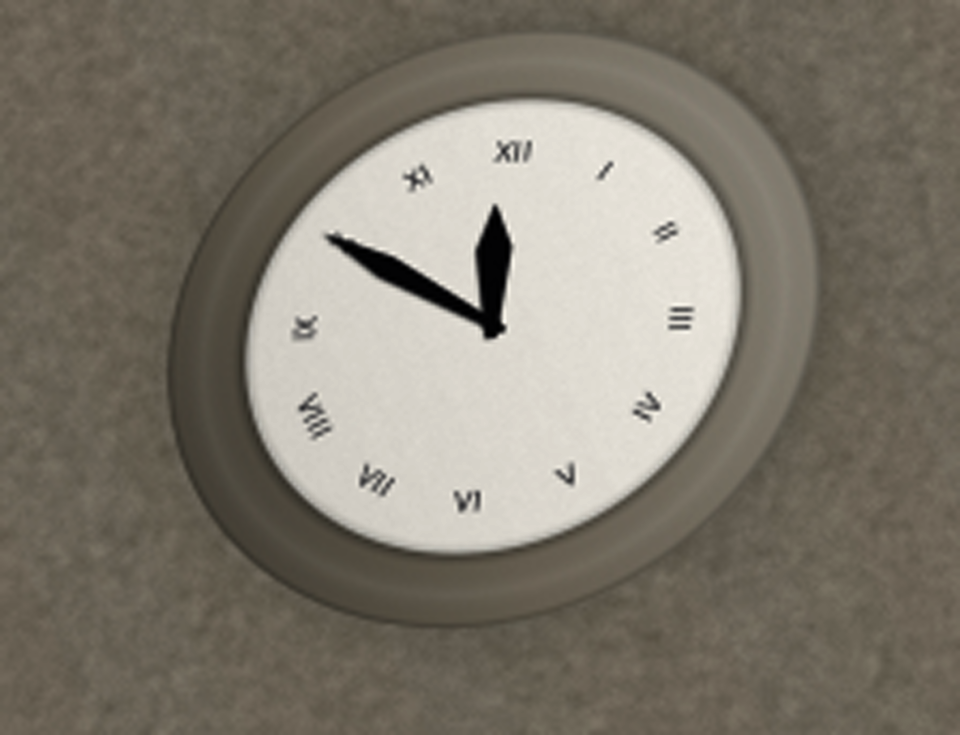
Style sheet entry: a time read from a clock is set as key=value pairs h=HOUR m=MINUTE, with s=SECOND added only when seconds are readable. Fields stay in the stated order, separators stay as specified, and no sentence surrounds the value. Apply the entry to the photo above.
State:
h=11 m=50
